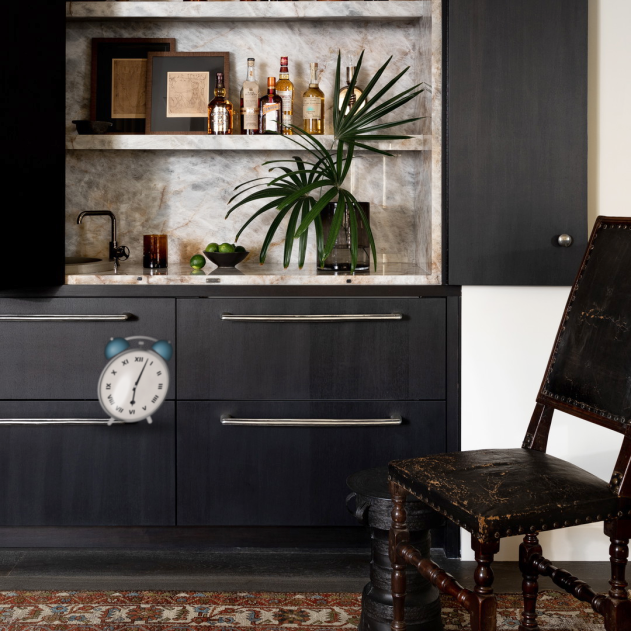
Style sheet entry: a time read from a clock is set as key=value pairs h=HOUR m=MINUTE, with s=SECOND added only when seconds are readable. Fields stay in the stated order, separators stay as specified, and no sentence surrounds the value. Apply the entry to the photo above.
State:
h=6 m=3
